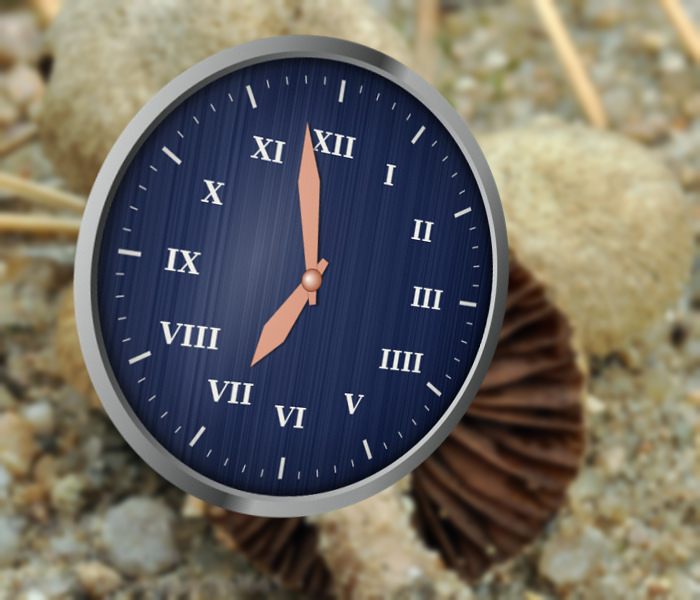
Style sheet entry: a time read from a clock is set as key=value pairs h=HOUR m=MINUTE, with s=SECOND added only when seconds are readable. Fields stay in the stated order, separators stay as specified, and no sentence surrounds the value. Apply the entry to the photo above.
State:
h=6 m=58
